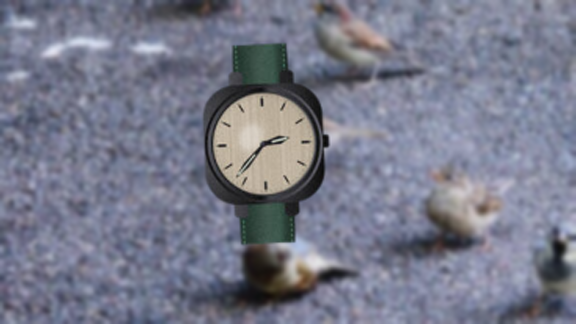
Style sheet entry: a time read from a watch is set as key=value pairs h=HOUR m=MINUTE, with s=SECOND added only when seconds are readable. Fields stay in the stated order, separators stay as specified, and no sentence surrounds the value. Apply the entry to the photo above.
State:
h=2 m=37
